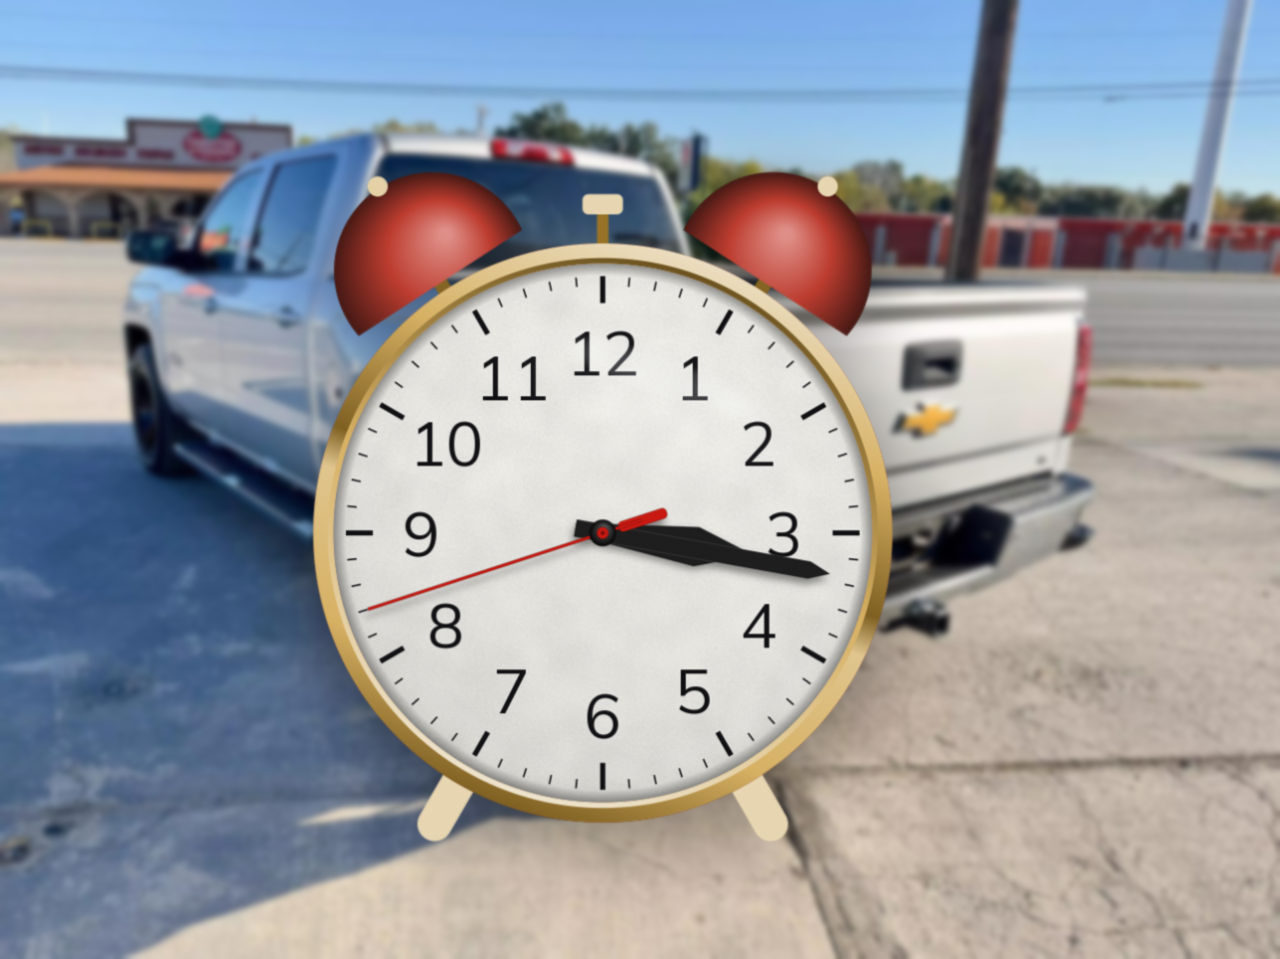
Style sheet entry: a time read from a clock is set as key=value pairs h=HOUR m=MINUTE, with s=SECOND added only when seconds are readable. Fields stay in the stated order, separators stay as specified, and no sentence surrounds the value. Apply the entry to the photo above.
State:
h=3 m=16 s=42
